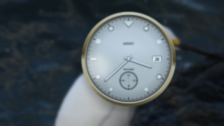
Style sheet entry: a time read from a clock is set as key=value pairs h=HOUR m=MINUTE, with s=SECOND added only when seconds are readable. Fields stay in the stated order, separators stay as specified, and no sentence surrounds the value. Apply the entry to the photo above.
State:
h=3 m=38
